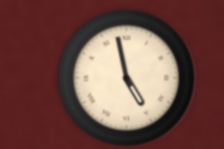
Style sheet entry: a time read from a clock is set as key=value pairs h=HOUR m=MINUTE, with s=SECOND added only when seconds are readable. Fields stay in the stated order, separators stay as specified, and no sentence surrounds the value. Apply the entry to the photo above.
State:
h=4 m=58
